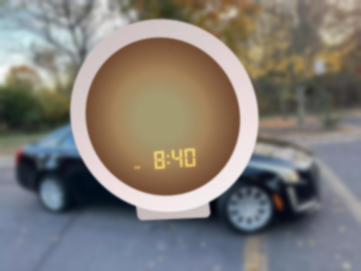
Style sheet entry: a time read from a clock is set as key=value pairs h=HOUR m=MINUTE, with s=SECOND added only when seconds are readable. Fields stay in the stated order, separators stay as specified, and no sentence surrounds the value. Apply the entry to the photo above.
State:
h=8 m=40
